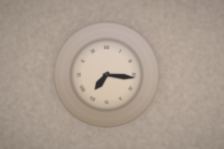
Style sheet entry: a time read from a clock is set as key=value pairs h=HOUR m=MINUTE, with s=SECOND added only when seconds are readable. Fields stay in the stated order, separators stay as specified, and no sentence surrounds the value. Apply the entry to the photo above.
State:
h=7 m=16
